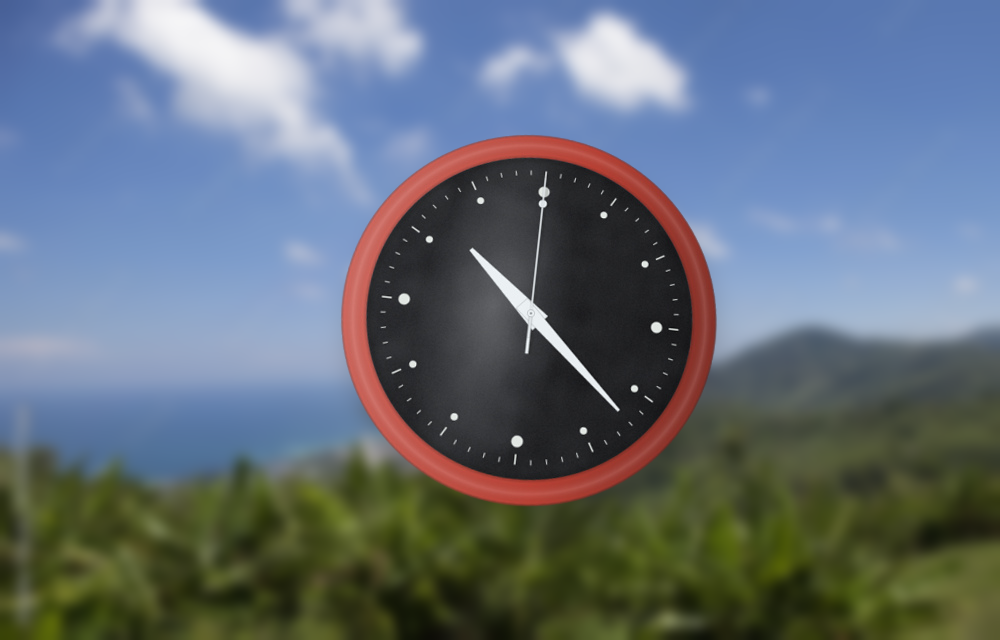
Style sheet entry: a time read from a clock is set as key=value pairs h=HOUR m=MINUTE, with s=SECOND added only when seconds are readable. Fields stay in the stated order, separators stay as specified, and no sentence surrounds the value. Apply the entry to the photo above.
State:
h=10 m=22 s=0
